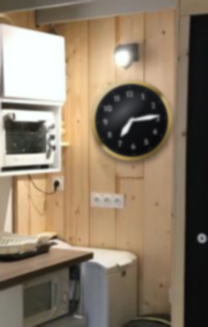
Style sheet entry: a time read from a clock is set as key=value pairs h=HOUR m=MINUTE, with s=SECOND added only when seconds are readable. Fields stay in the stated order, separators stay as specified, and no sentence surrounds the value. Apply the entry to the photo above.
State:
h=7 m=14
